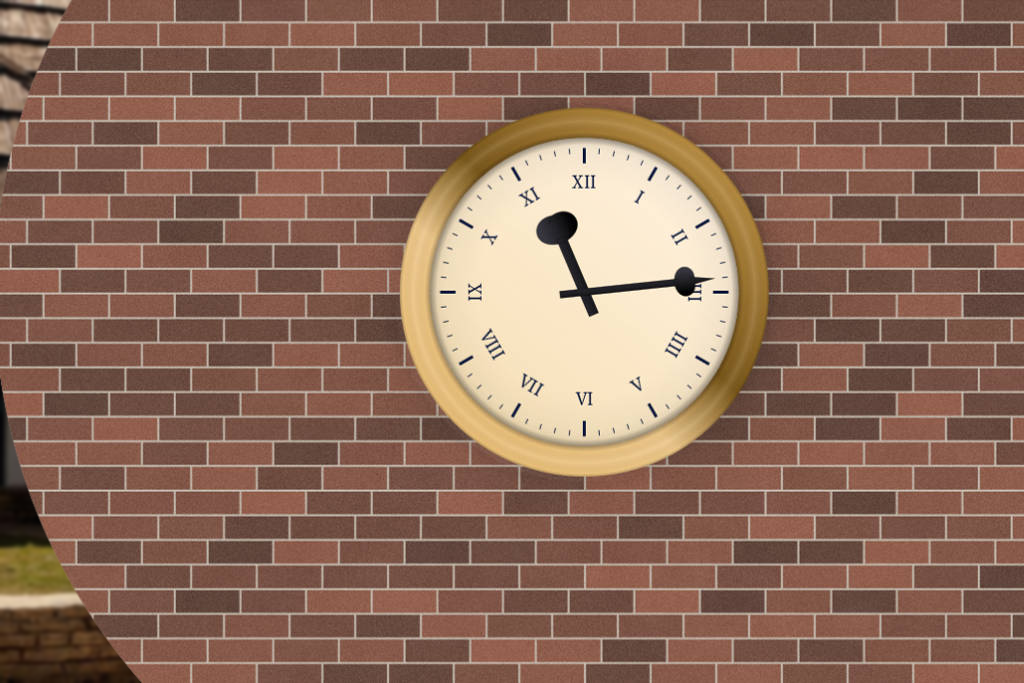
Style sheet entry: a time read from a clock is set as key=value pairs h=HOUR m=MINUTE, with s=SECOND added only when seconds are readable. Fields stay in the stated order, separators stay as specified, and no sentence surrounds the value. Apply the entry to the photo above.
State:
h=11 m=14
